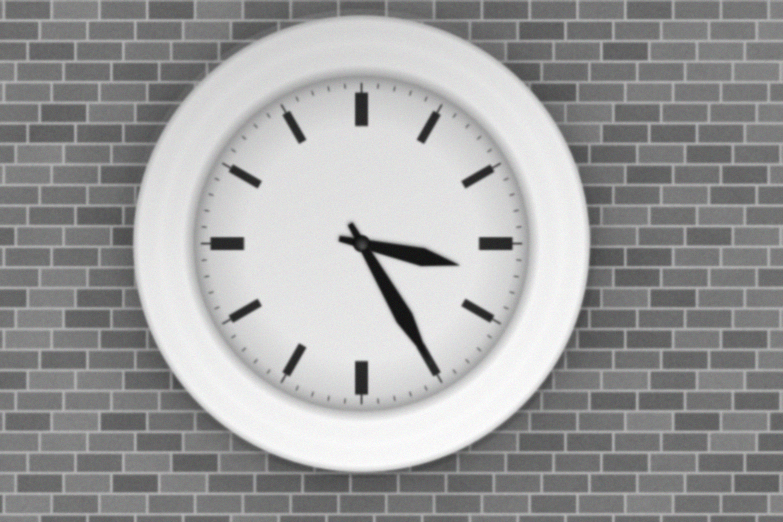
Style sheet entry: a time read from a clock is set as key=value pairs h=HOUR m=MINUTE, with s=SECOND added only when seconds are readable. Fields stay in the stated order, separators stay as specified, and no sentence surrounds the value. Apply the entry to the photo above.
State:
h=3 m=25
